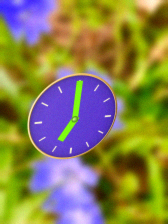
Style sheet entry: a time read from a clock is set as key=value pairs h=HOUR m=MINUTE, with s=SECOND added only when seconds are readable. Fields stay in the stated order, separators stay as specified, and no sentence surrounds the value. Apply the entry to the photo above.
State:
h=7 m=0
